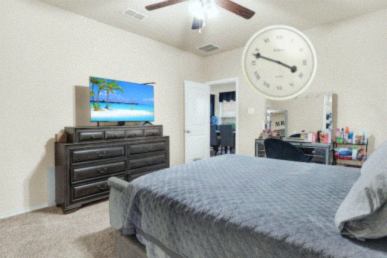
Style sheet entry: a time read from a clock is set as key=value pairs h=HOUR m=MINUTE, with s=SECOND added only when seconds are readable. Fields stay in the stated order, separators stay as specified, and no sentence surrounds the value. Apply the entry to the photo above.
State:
h=3 m=48
